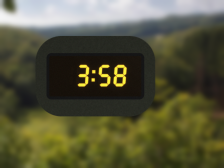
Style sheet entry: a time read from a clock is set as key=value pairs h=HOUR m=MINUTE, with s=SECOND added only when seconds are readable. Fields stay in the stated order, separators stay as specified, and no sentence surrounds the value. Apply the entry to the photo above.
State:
h=3 m=58
